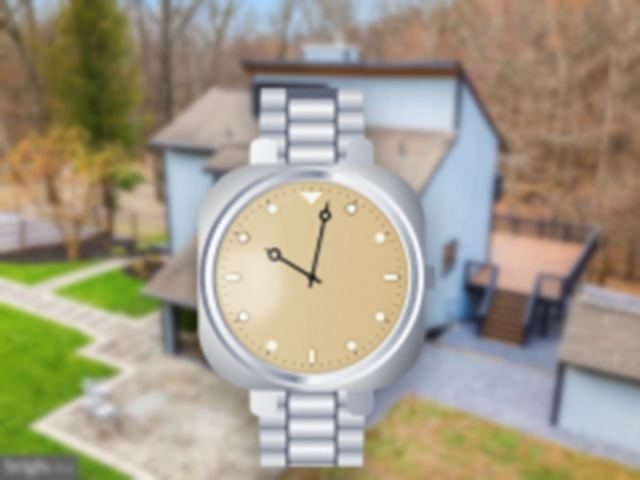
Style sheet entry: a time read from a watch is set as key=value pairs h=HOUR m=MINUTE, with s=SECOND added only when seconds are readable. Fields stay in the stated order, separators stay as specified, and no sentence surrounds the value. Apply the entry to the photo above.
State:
h=10 m=2
